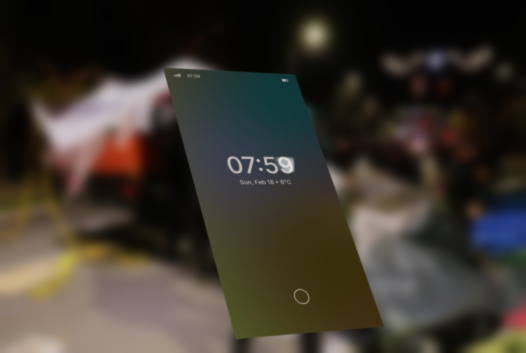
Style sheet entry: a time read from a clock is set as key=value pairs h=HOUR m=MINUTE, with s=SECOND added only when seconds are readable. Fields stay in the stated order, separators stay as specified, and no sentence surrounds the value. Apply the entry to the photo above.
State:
h=7 m=59
